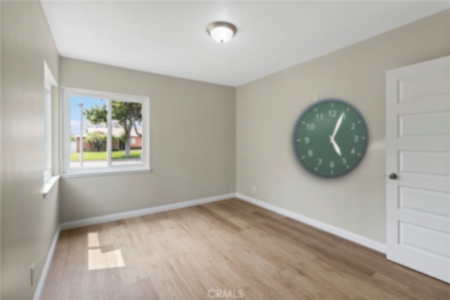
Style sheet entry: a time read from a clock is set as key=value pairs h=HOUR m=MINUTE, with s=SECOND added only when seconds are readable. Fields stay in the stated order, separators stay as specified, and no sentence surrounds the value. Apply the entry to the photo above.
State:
h=5 m=4
